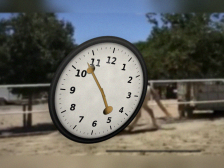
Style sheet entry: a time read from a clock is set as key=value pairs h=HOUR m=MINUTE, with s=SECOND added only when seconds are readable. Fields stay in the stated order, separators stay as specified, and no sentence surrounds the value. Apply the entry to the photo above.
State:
h=4 m=53
